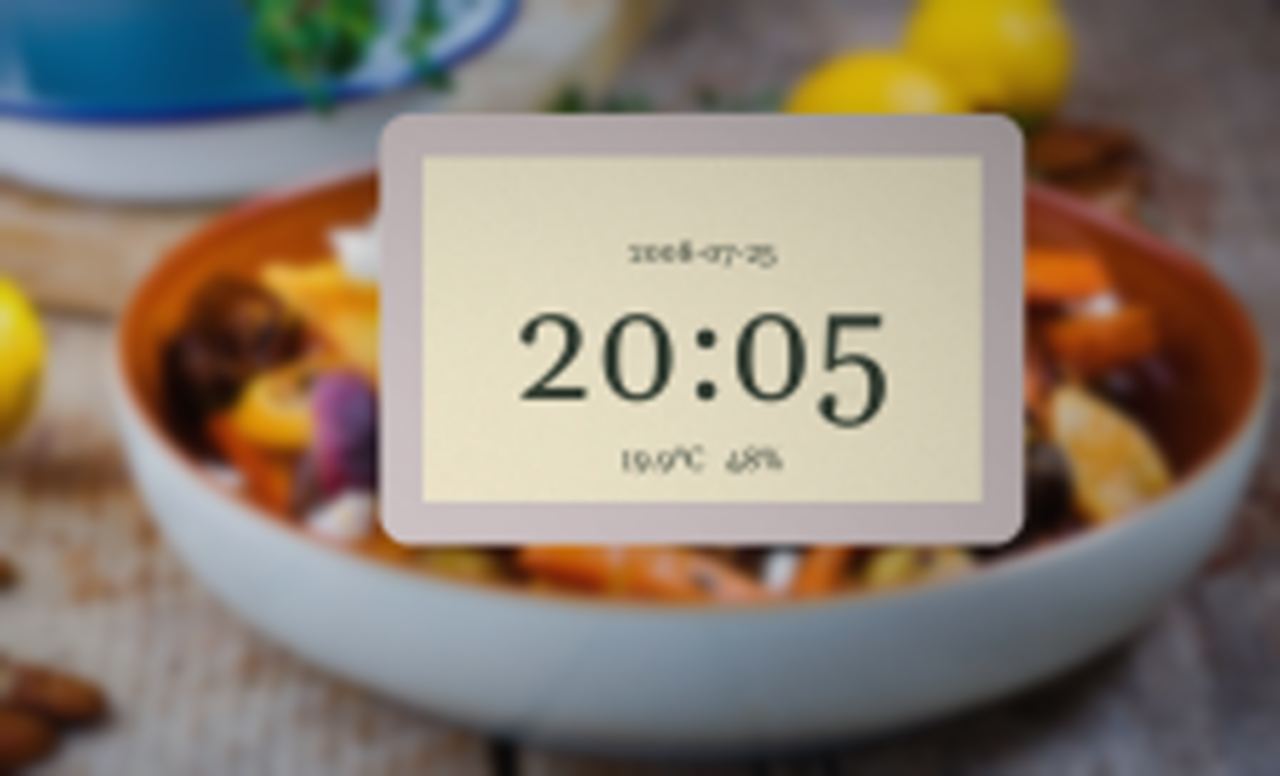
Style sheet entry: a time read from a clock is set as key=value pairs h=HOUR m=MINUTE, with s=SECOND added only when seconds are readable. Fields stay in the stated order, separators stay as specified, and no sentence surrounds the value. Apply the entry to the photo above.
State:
h=20 m=5
